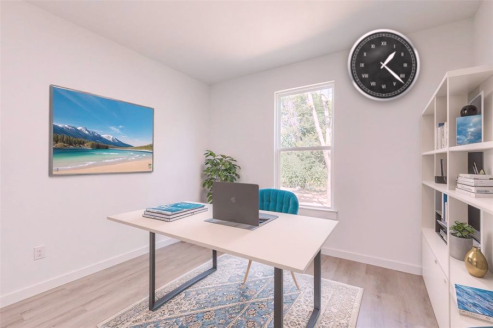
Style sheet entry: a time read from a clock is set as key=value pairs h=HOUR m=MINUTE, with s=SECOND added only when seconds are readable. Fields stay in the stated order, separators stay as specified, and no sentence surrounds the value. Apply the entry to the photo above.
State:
h=1 m=22
